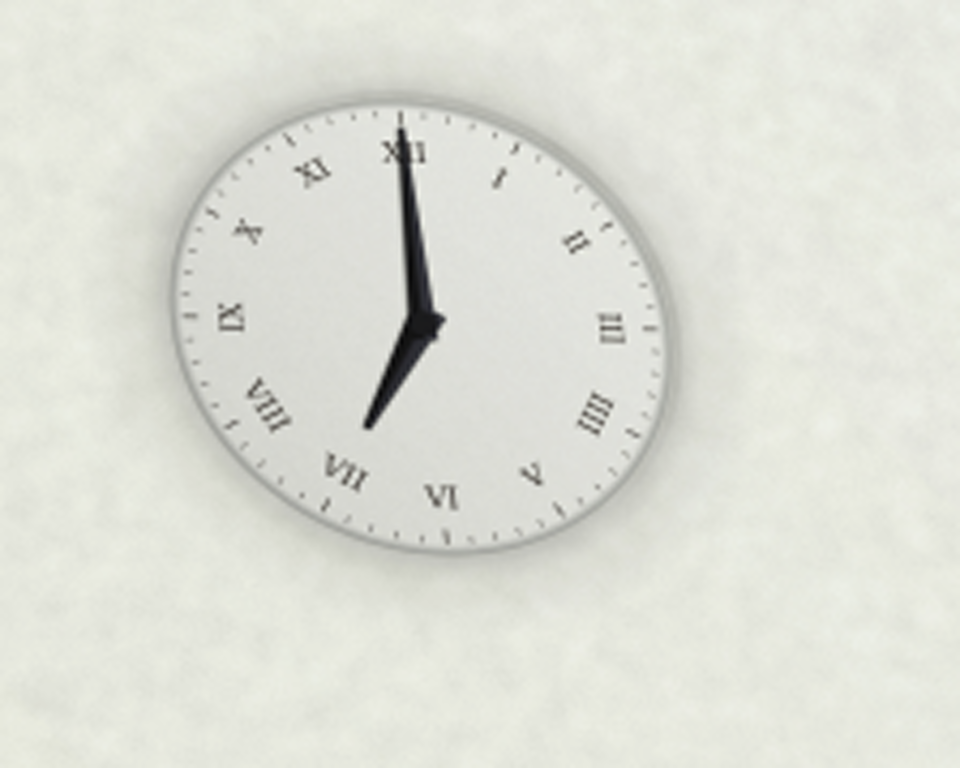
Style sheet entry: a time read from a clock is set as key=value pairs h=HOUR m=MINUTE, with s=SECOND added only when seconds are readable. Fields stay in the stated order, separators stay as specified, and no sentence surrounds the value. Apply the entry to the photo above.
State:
h=7 m=0
